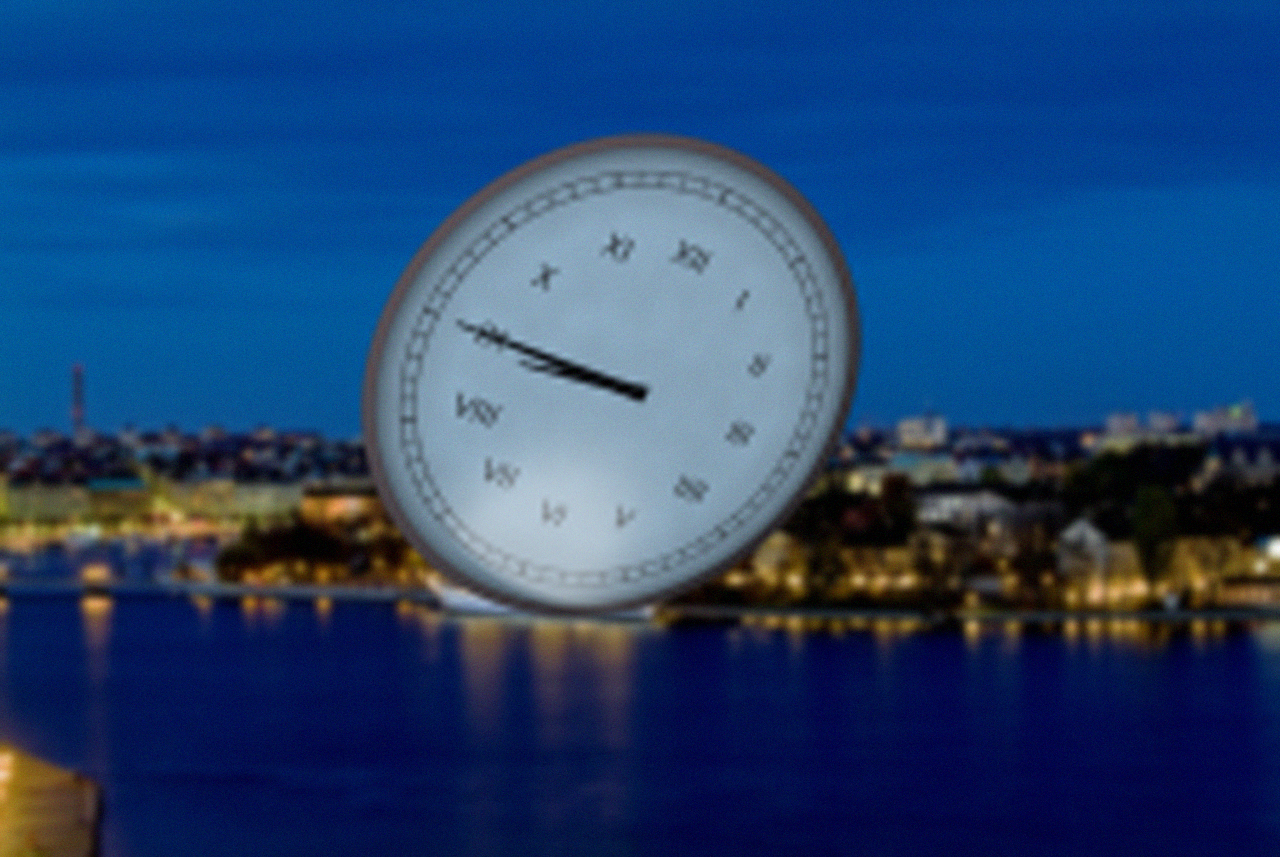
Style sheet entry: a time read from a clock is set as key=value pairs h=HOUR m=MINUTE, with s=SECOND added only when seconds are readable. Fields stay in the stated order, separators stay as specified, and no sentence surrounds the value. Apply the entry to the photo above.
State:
h=8 m=45
